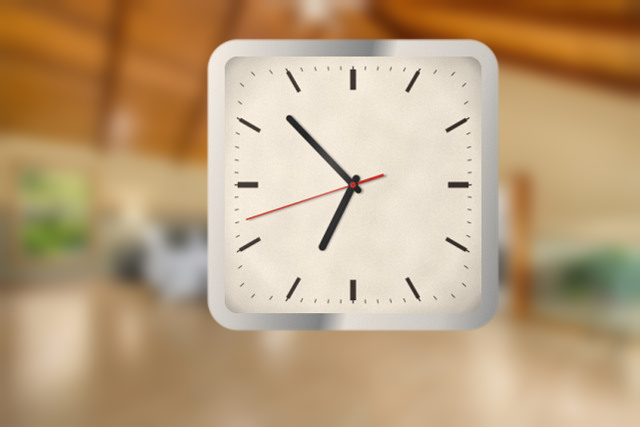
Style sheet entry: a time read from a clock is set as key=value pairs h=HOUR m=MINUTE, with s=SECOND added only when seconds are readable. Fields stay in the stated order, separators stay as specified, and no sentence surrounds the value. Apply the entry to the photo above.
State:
h=6 m=52 s=42
